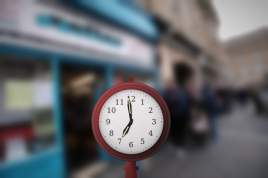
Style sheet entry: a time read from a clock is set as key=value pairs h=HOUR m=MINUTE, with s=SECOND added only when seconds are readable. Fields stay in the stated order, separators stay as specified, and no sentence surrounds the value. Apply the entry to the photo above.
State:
h=6 m=59
